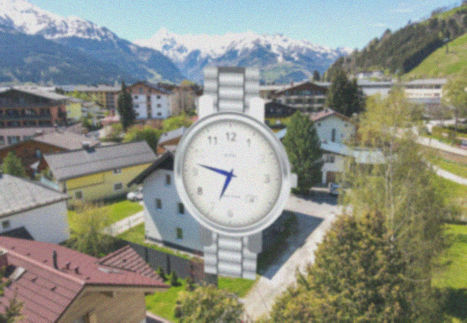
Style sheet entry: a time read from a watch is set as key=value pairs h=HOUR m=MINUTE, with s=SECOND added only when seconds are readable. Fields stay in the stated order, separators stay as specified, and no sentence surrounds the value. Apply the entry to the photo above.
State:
h=6 m=47
